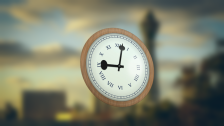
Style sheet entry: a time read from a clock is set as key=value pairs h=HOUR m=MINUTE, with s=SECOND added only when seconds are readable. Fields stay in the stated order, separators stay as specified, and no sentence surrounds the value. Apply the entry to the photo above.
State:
h=9 m=2
